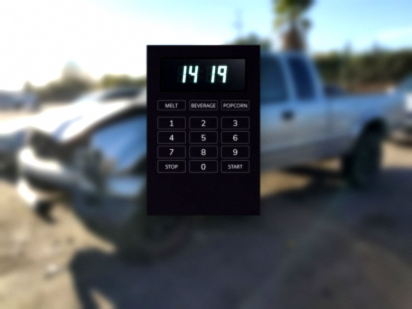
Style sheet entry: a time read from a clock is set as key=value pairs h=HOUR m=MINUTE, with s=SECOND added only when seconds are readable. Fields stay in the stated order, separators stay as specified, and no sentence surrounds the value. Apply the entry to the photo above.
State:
h=14 m=19
